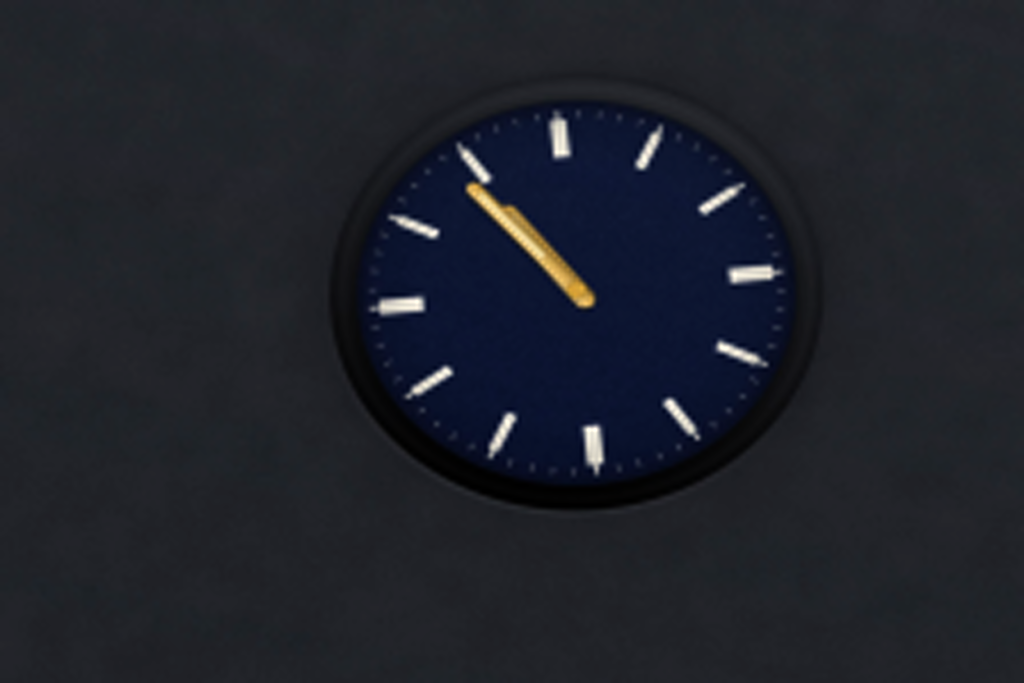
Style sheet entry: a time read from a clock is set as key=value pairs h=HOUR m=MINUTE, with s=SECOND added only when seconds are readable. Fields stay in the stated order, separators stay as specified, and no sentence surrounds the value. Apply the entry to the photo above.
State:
h=10 m=54
